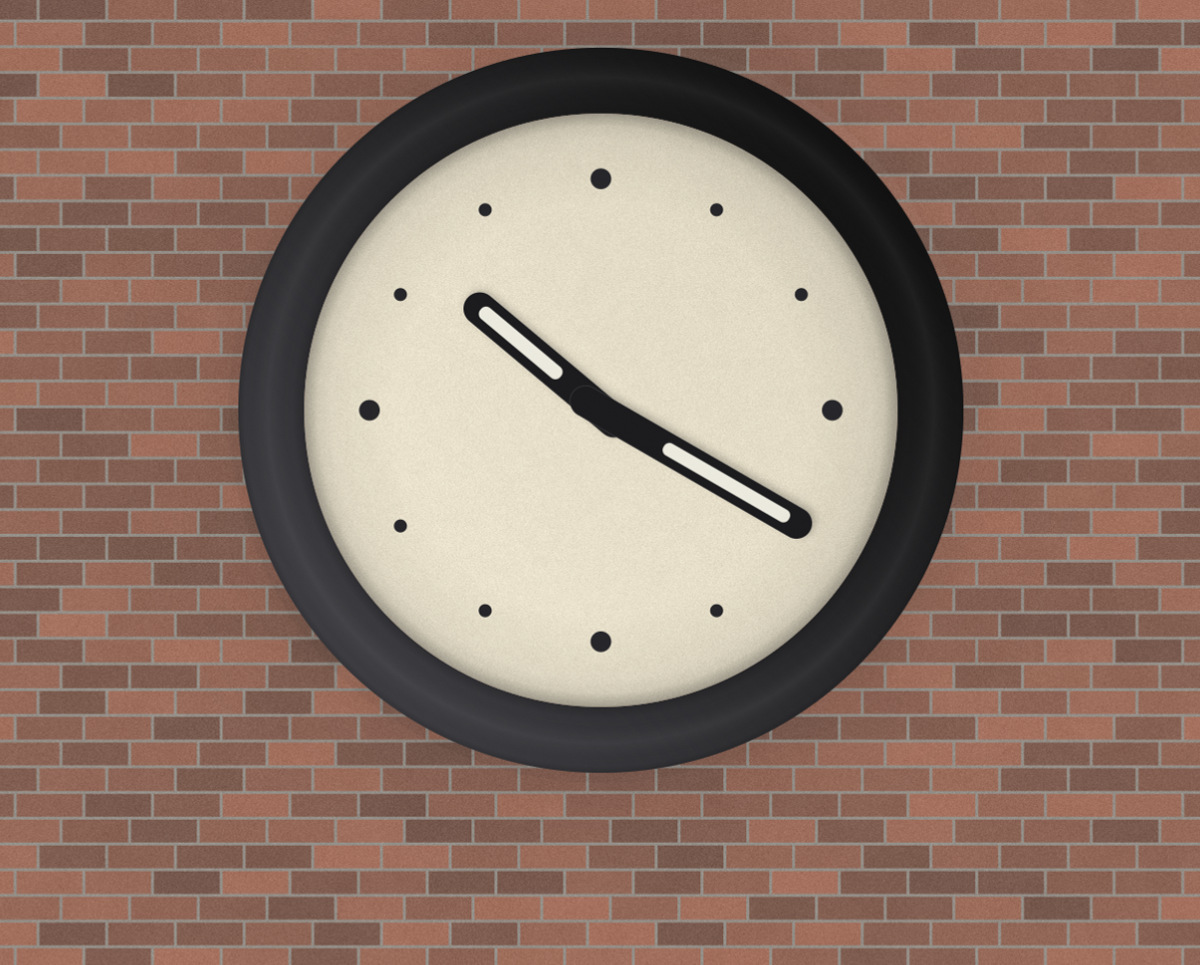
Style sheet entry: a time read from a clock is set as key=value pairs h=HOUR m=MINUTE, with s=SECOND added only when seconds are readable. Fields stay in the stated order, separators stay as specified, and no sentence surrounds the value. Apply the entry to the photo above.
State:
h=10 m=20
